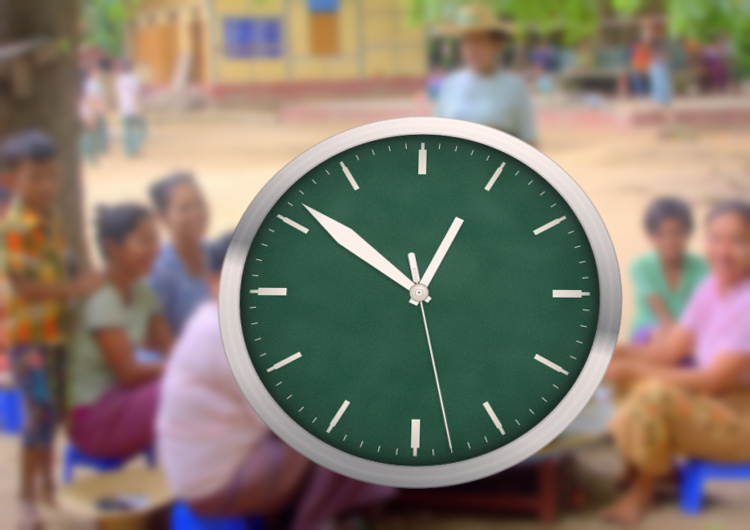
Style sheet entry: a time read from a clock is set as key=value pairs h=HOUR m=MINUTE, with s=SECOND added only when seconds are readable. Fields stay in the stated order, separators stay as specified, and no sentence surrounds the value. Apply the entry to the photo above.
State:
h=12 m=51 s=28
